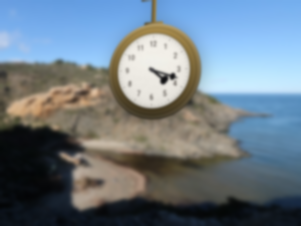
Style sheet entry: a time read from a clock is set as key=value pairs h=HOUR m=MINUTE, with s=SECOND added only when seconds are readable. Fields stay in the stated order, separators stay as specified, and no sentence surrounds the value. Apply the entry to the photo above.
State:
h=4 m=18
